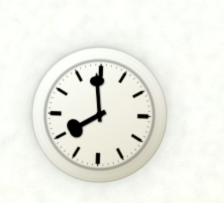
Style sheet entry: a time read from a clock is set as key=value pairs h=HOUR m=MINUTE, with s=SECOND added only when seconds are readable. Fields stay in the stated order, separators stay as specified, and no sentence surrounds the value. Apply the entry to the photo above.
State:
h=7 m=59
